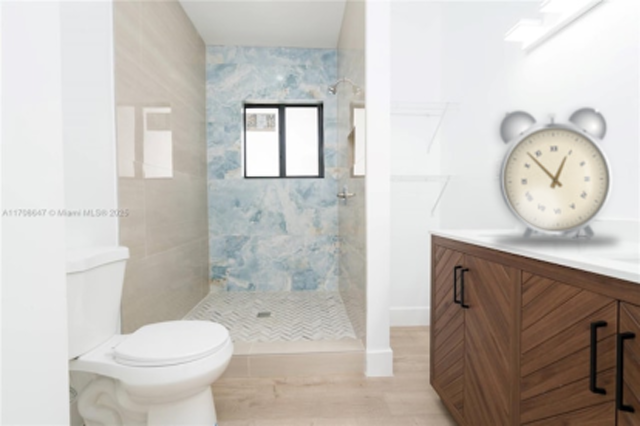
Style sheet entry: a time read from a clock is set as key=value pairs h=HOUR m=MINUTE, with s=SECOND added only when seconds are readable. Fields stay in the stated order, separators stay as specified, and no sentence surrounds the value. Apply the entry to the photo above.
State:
h=12 m=53
